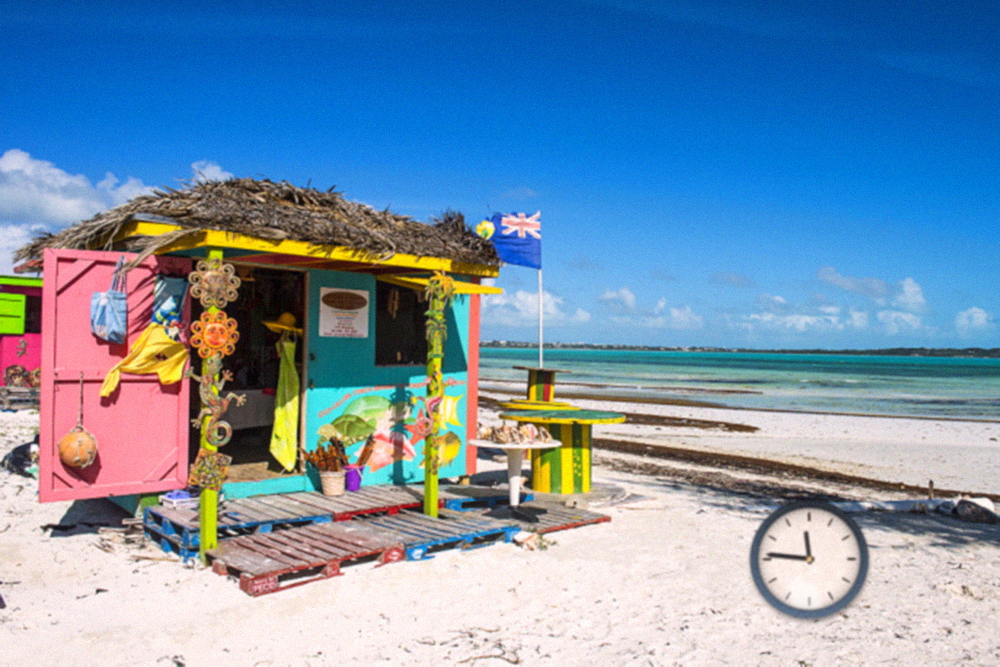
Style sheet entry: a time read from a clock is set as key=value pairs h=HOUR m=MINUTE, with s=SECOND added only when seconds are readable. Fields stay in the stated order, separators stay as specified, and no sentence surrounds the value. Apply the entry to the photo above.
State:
h=11 m=46
